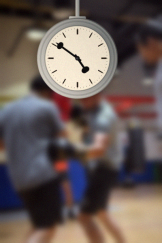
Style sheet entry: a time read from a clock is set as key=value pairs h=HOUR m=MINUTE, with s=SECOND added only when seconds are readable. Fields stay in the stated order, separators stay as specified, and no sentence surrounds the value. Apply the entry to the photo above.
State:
h=4 m=51
